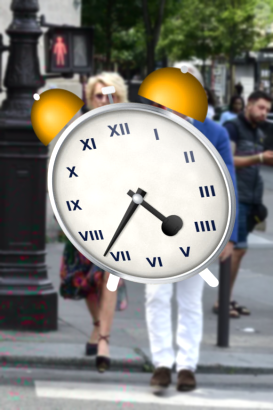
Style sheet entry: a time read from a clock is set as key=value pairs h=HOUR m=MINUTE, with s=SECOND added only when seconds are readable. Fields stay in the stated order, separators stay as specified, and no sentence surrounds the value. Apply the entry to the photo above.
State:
h=4 m=37
